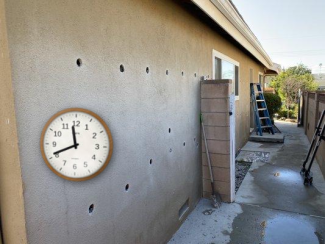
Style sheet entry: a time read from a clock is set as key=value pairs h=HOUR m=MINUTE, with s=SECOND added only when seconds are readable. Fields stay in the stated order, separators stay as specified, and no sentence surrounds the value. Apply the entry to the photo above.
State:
h=11 m=41
